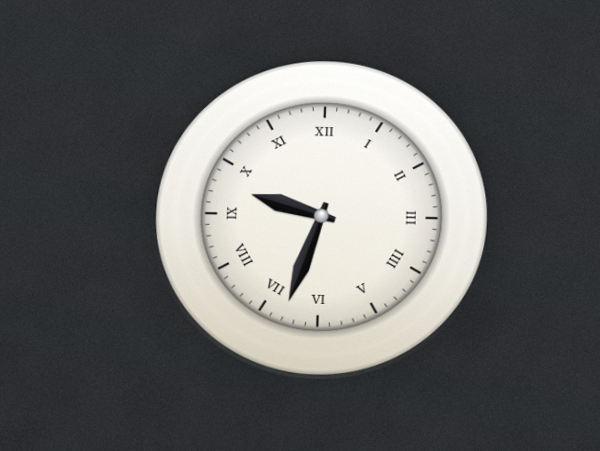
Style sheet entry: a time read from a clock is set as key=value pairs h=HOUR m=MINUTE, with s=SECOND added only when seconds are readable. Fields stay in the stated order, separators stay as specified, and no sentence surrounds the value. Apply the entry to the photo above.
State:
h=9 m=33
